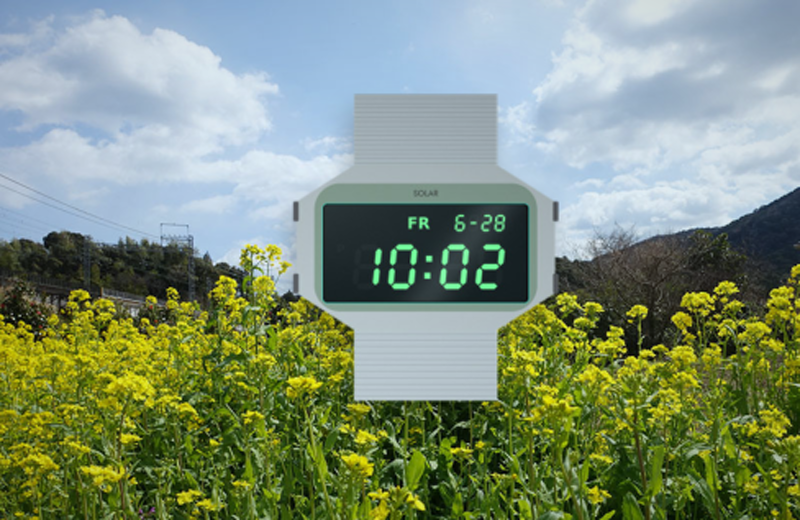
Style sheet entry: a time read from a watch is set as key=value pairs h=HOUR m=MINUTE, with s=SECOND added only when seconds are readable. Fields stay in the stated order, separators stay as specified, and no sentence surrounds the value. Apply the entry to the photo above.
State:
h=10 m=2
